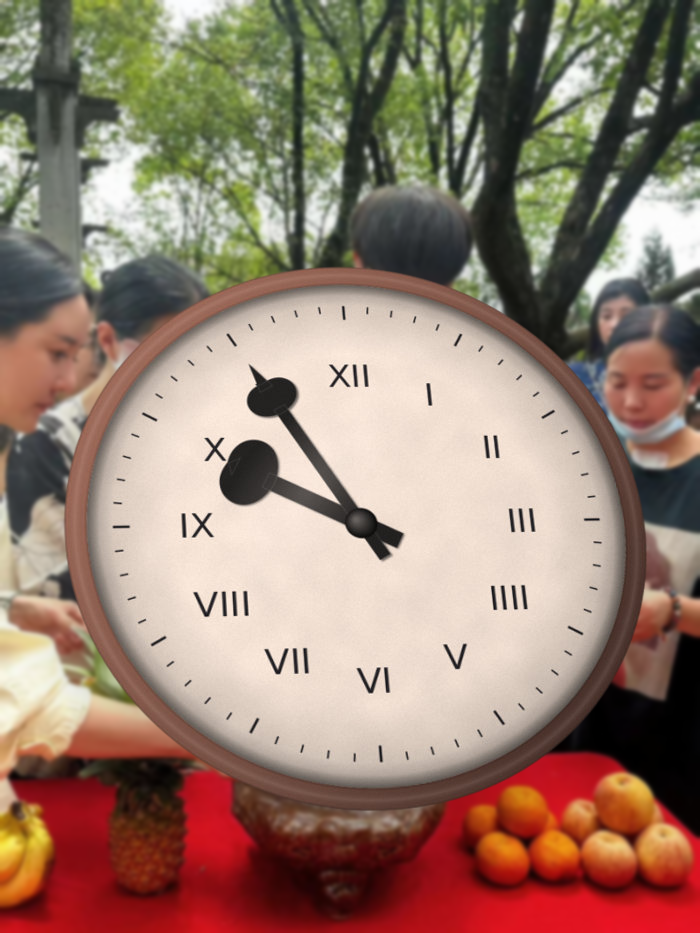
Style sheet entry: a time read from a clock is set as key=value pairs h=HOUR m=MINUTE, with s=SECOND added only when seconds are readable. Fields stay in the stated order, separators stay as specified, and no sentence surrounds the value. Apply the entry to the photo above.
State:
h=9 m=55
